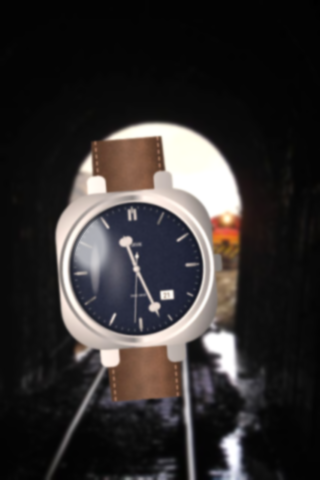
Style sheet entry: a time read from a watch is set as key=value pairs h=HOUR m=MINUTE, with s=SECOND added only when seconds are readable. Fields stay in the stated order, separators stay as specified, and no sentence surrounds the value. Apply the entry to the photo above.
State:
h=11 m=26 s=31
